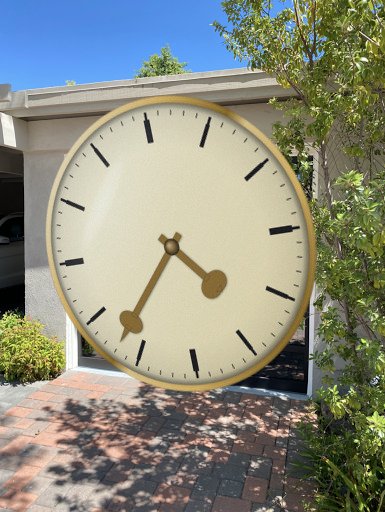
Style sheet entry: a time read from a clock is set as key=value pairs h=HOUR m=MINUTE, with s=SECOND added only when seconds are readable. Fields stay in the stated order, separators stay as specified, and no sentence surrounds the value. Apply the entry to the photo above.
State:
h=4 m=37
